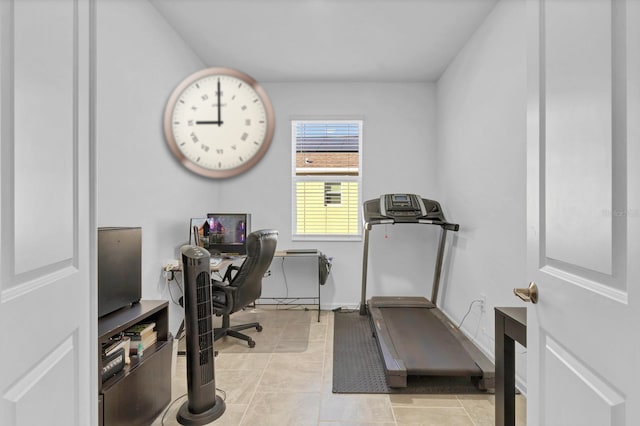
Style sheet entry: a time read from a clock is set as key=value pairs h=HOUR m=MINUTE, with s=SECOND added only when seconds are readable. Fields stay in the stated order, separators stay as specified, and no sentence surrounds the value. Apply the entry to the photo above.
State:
h=9 m=0
